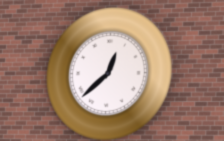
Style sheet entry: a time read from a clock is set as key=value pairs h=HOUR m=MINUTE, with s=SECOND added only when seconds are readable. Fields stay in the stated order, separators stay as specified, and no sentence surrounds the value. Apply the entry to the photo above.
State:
h=12 m=38
